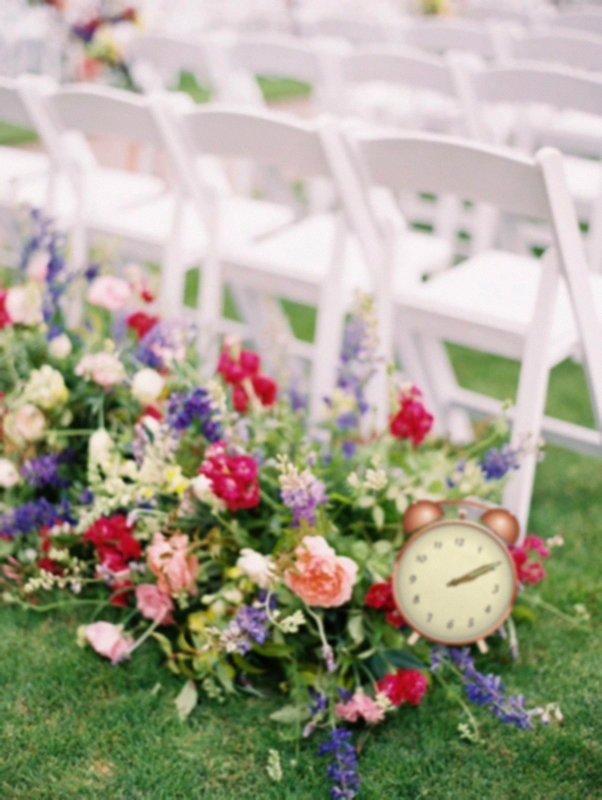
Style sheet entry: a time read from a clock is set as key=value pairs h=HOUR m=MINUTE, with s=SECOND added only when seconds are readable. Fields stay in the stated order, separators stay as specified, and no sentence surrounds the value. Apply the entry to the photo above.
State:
h=2 m=10
